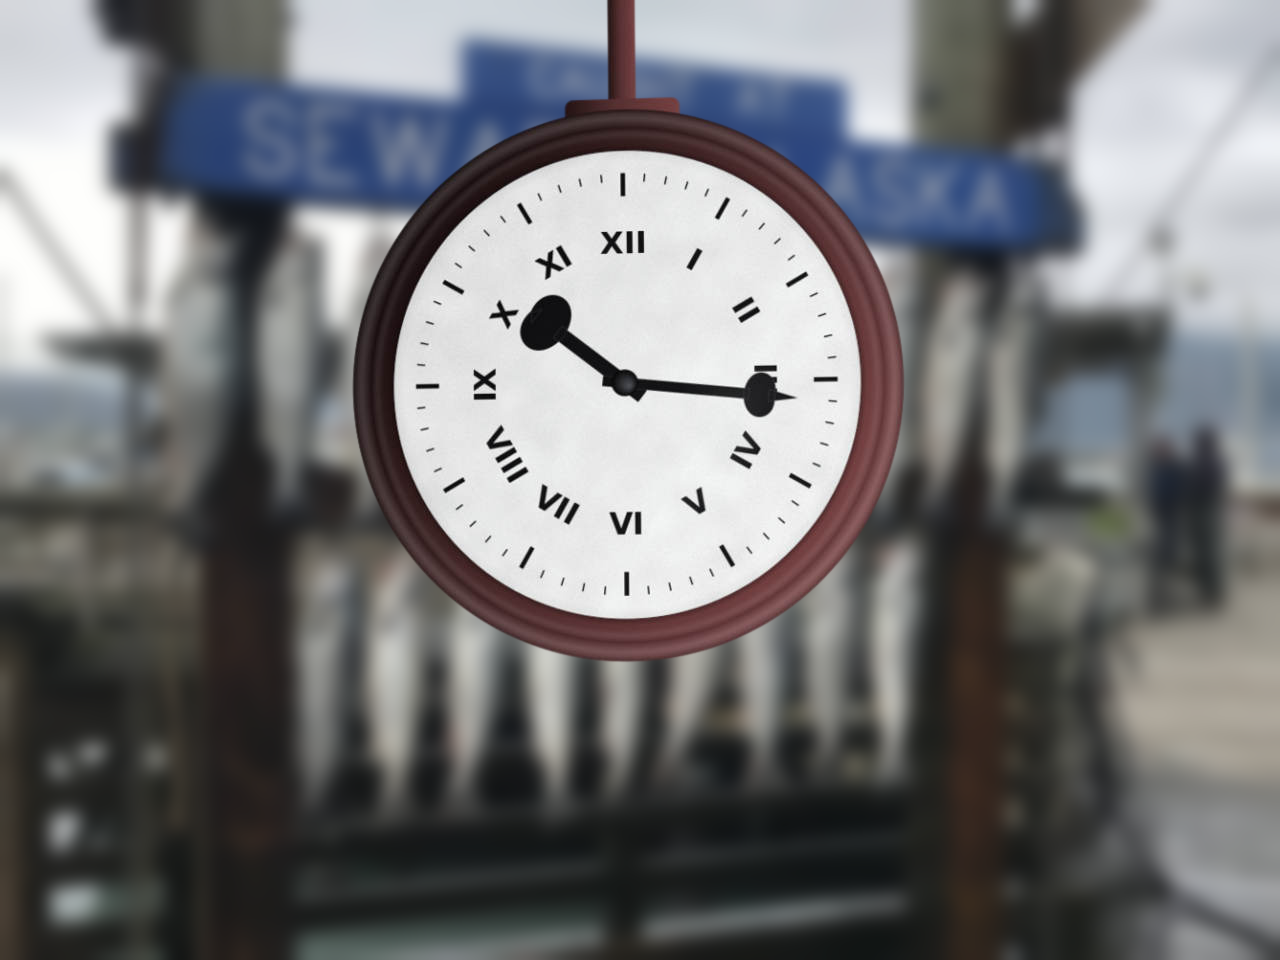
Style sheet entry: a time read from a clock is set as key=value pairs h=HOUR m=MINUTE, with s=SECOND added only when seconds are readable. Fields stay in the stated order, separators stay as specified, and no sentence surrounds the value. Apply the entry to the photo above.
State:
h=10 m=16
